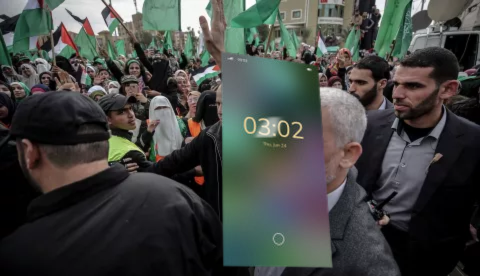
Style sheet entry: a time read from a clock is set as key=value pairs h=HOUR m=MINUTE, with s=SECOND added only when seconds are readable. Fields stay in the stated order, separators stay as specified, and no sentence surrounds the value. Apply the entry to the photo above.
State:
h=3 m=2
